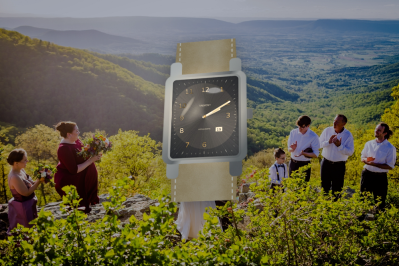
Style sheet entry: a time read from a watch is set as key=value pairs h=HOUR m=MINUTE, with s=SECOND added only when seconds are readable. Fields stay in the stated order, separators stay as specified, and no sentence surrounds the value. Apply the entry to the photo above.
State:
h=2 m=10
